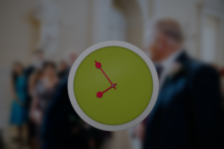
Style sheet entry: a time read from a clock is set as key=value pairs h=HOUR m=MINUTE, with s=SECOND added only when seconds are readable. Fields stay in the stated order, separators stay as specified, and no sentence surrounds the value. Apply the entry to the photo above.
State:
h=7 m=54
